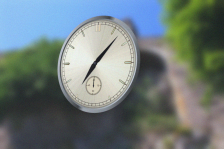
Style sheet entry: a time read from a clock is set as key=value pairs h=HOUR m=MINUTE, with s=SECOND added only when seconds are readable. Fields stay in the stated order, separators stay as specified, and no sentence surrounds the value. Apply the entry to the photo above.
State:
h=7 m=7
